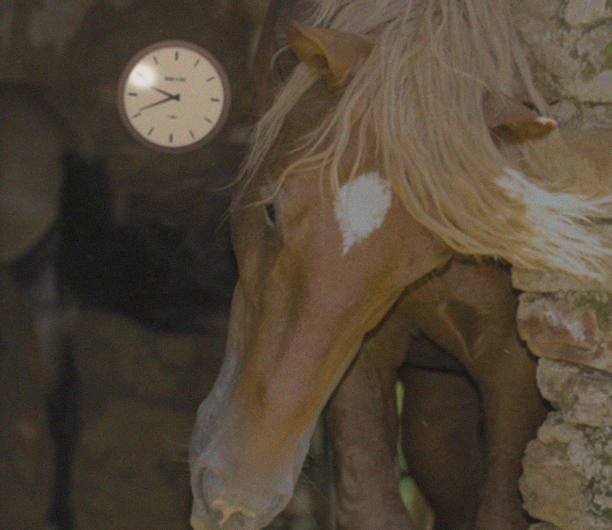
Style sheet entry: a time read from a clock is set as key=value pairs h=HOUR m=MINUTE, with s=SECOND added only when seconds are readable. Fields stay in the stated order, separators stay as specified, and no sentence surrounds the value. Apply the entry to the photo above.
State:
h=9 m=41
